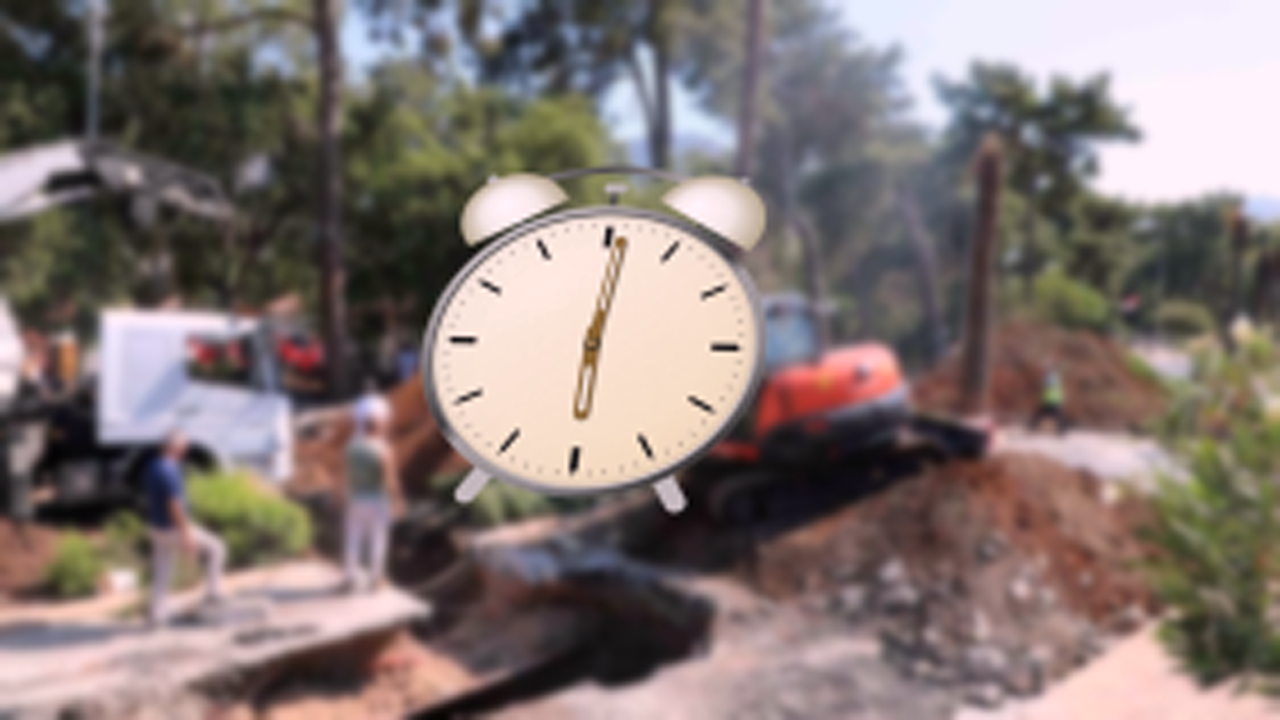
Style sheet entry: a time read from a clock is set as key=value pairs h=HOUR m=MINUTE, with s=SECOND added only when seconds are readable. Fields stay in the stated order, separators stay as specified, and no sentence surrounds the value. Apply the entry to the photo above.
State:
h=6 m=1
